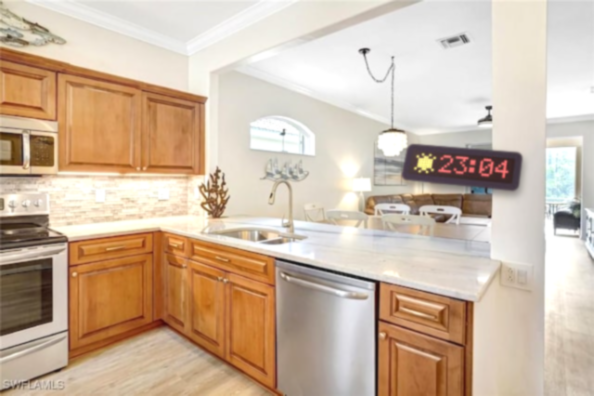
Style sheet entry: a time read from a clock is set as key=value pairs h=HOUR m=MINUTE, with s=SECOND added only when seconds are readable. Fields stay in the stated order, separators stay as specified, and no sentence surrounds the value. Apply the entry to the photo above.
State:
h=23 m=4
